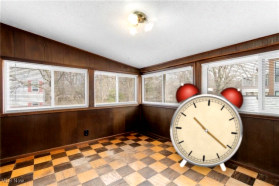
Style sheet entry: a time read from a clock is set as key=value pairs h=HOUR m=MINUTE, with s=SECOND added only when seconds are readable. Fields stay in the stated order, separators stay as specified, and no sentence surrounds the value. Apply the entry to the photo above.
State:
h=10 m=21
